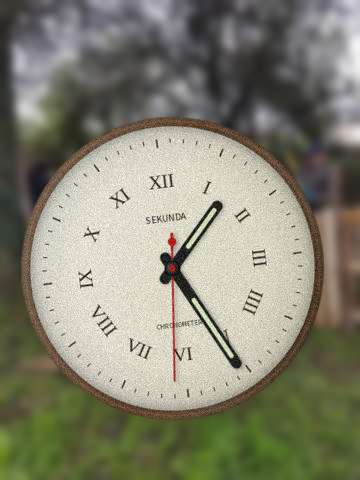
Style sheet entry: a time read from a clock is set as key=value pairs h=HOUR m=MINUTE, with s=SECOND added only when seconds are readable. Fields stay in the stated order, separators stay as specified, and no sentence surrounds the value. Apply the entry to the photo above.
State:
h=1 m=25 s=31
